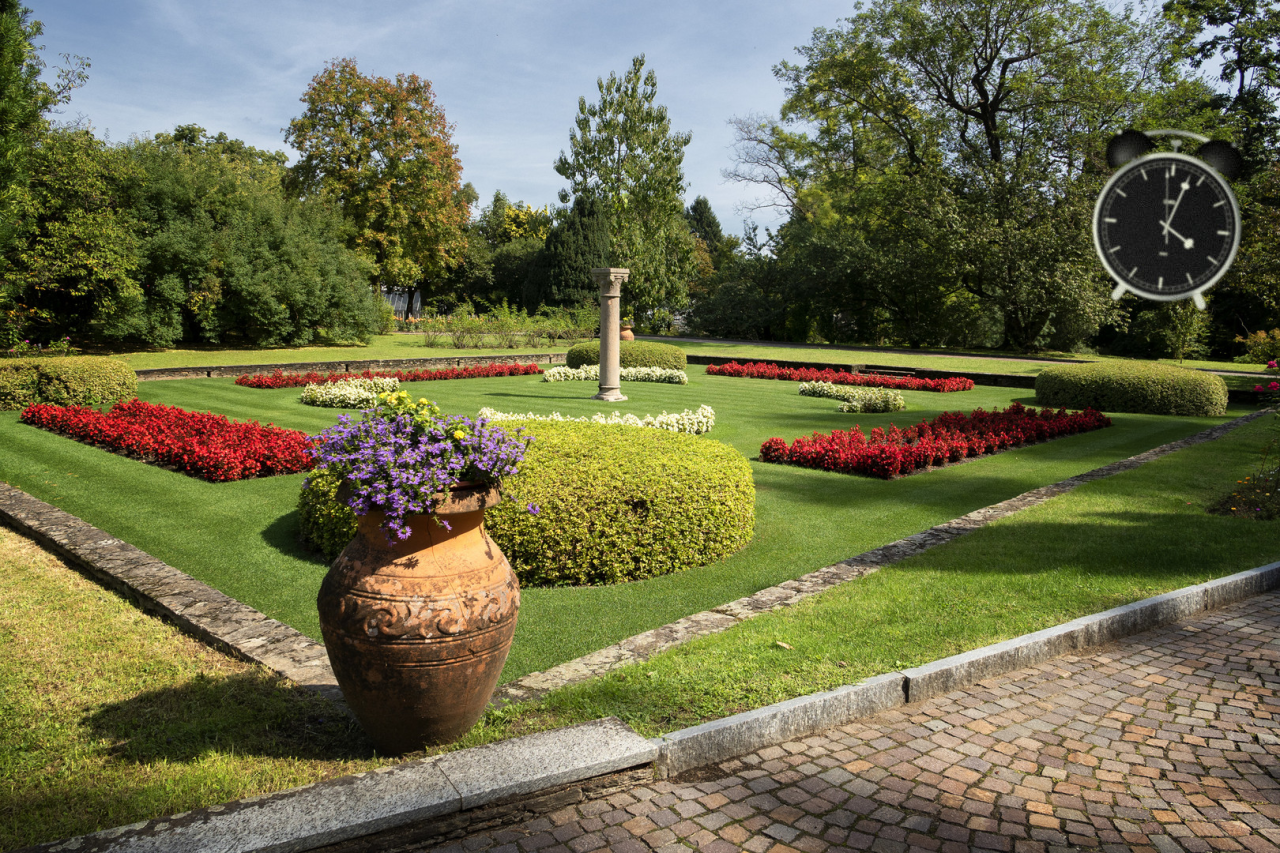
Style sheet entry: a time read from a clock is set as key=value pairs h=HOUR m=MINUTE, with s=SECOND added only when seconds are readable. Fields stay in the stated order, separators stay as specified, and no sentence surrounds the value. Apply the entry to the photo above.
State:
h=4 m=2 s=59
